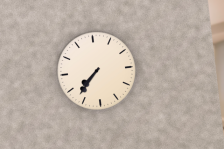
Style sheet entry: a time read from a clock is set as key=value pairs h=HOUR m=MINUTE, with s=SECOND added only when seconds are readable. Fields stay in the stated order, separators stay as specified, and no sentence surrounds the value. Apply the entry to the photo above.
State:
h=7 m=37
